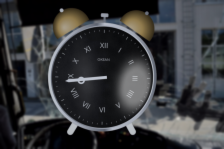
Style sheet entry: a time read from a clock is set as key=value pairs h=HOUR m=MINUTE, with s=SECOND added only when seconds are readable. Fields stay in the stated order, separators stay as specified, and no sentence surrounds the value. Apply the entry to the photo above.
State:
h=8 m=44
